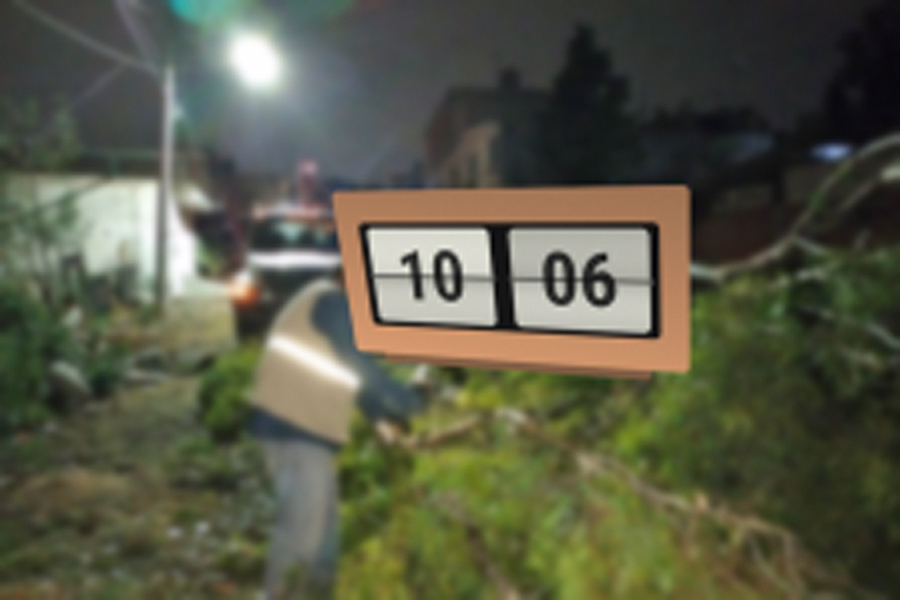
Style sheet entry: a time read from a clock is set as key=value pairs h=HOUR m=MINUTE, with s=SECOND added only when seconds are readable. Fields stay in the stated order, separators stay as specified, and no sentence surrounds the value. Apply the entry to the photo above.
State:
h=10 m=6
